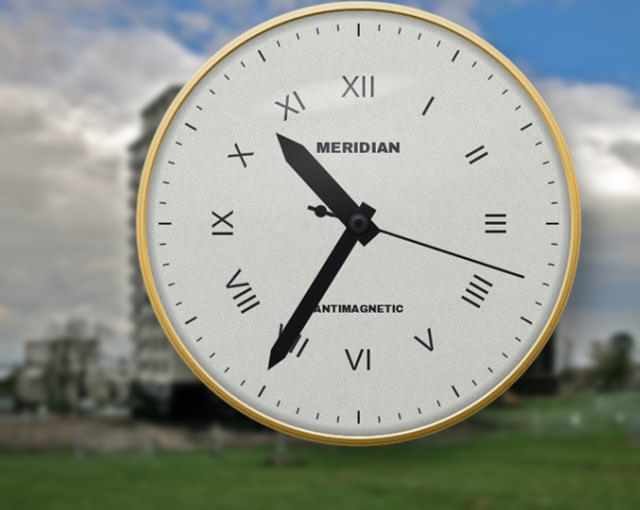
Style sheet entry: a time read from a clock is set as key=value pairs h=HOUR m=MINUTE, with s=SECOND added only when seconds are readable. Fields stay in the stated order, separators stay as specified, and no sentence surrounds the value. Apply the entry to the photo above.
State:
h=10 m=35 s=18
